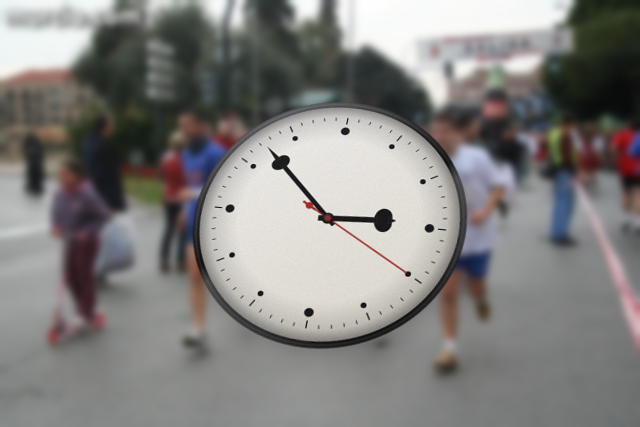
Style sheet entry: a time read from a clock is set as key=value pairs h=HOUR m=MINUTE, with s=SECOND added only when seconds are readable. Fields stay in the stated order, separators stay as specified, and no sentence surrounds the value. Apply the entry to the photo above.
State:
h=2 m=52 s=20
